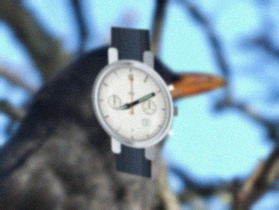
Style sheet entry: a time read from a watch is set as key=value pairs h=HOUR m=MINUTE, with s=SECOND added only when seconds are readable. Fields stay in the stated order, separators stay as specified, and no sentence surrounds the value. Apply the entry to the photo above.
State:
h=8 m=10
